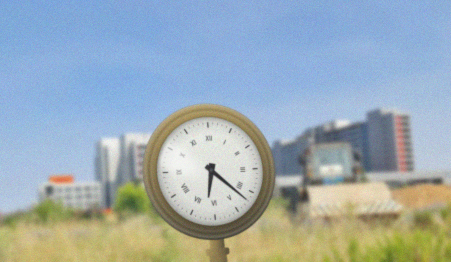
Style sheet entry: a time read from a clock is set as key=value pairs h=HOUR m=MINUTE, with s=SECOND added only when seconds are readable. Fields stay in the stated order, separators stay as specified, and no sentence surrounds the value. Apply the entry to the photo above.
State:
h=6 m=22
